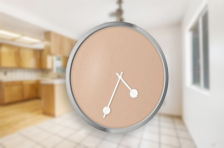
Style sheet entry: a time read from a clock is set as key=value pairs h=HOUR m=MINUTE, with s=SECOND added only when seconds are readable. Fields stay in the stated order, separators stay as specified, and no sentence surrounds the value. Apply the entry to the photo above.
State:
h=4 m=34
